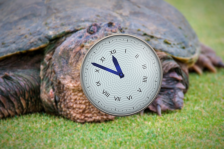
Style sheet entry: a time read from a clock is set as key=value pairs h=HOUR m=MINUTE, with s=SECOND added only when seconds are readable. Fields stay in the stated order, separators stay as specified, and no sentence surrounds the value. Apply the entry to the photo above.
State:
h=11 m=52
